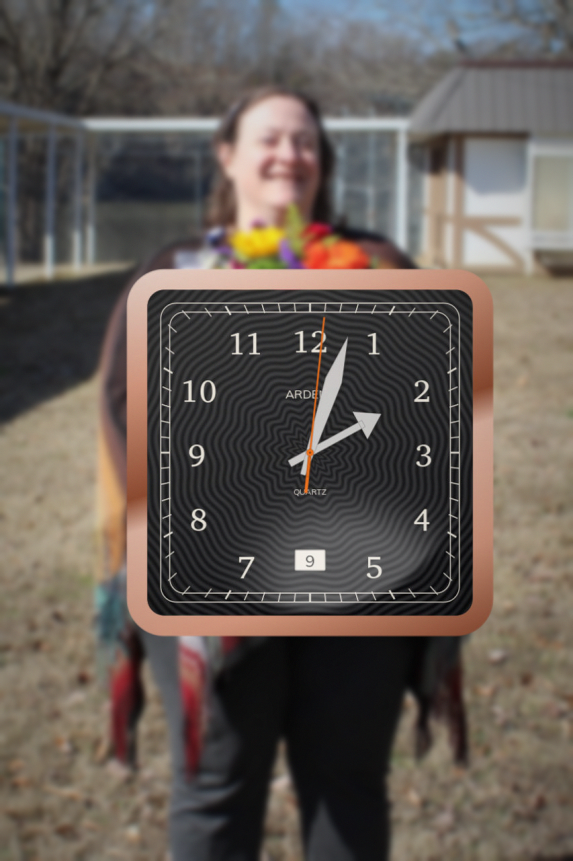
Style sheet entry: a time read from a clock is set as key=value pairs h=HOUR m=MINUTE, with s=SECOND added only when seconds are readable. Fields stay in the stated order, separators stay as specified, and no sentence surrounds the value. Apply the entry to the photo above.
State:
h=2 m=3 s=1
